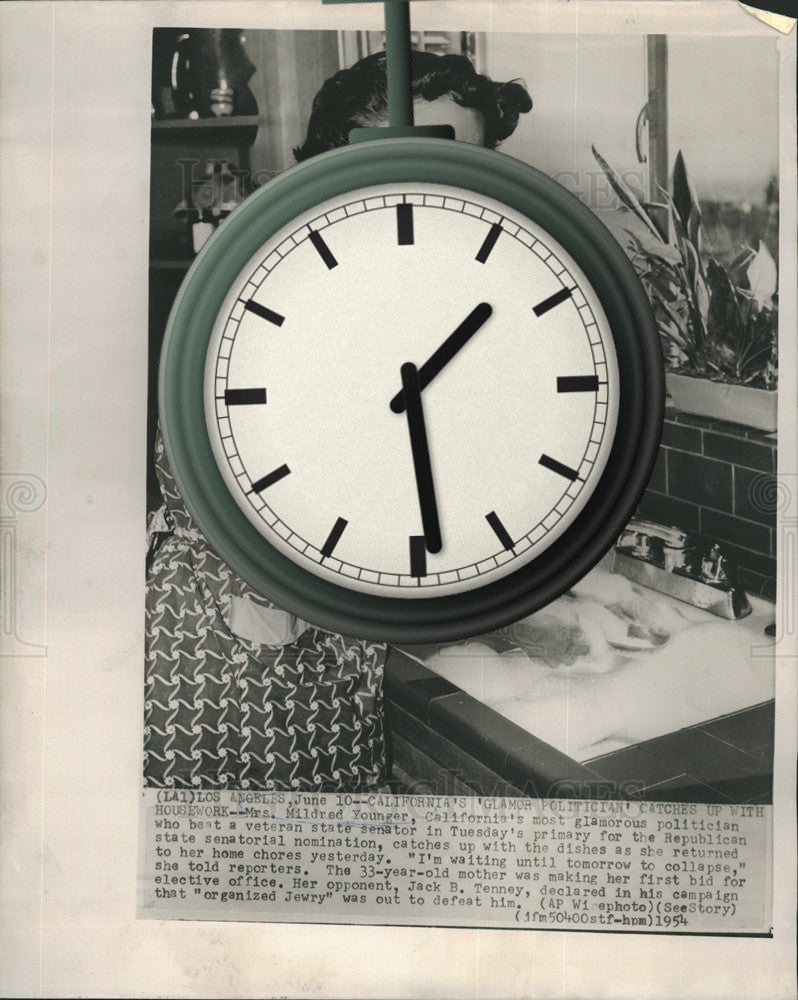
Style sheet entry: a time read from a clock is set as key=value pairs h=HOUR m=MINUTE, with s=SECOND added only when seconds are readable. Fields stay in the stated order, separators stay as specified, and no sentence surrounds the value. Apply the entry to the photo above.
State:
h=1 m=29
